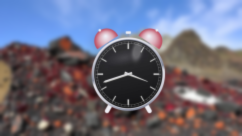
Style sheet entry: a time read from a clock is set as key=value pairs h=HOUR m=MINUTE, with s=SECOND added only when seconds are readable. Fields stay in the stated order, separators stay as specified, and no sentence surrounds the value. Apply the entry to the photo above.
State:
h=3 m=42
